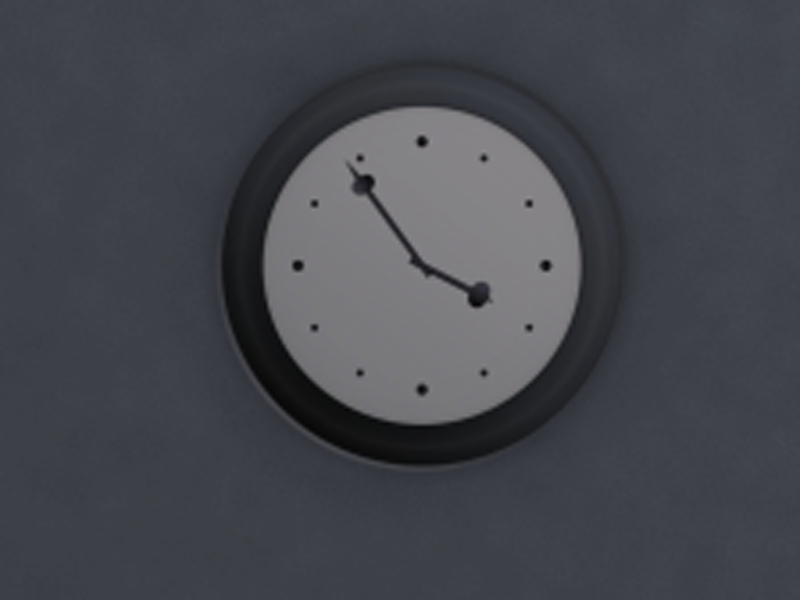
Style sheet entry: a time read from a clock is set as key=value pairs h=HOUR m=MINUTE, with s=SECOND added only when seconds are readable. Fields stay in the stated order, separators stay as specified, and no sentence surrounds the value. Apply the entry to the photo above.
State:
h=3 m=54
